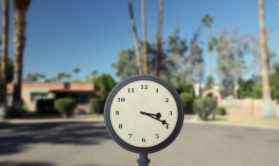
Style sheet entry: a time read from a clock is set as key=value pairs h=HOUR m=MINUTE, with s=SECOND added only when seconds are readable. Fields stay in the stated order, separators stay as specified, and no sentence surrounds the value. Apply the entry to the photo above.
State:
h=3 m=19
